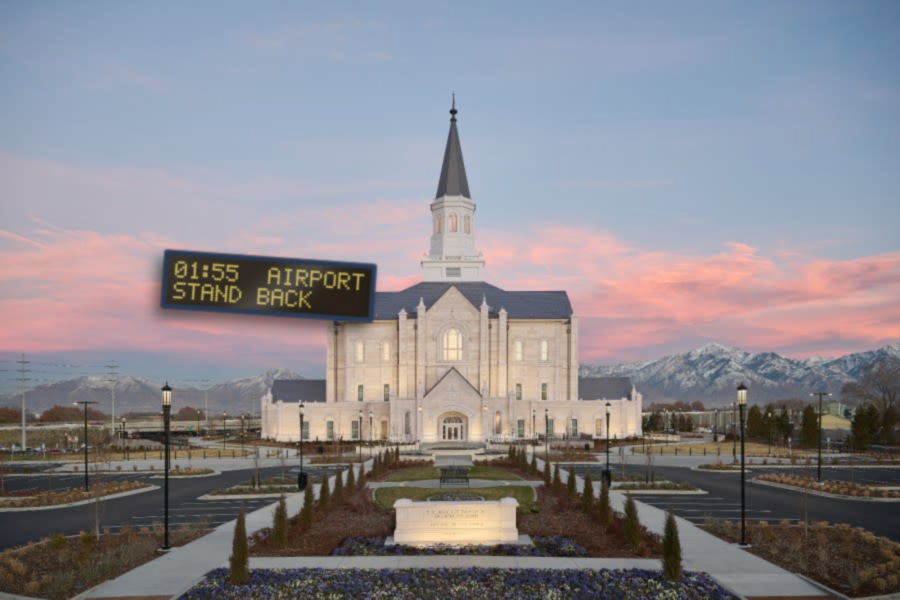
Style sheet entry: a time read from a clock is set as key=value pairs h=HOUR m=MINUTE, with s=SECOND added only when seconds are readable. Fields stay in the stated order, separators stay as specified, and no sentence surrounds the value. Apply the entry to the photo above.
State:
h=1 m=55
